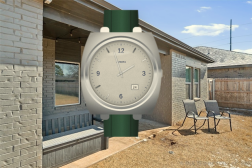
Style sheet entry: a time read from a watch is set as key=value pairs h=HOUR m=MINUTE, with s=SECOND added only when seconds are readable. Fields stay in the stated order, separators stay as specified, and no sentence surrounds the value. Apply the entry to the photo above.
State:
h=1 m=57
